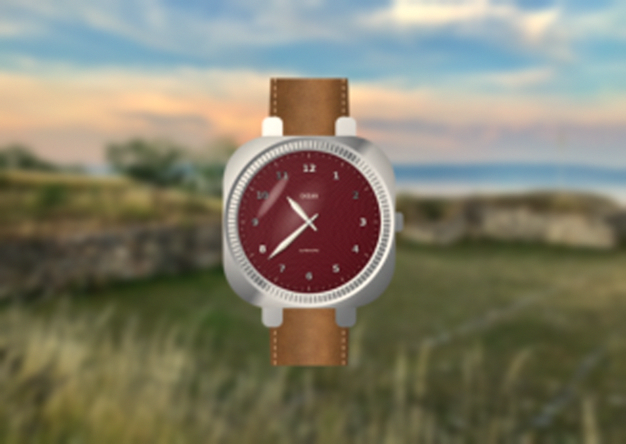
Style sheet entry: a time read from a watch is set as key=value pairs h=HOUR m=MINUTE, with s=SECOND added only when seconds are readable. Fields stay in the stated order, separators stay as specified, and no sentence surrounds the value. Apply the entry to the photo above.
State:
h=10 m=38
